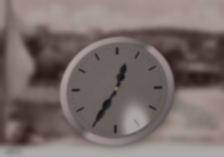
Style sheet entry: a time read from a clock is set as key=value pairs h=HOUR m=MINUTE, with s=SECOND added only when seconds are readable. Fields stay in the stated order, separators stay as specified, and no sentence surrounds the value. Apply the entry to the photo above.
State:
h=12 m=35
